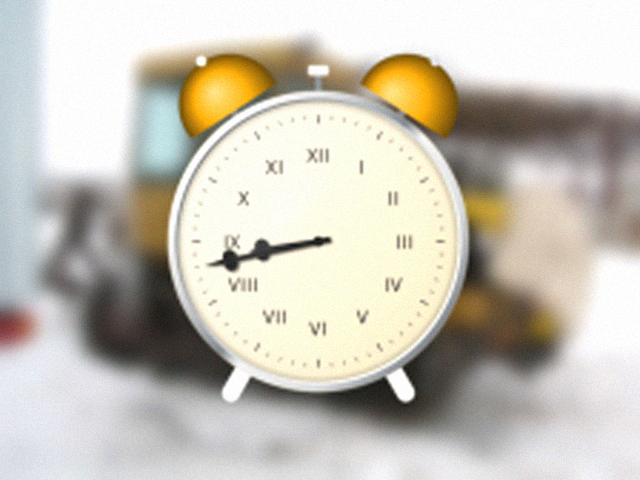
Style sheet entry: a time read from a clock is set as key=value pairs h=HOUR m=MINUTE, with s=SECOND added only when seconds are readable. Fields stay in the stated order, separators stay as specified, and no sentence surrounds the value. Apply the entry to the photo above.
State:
h=8 m=43
